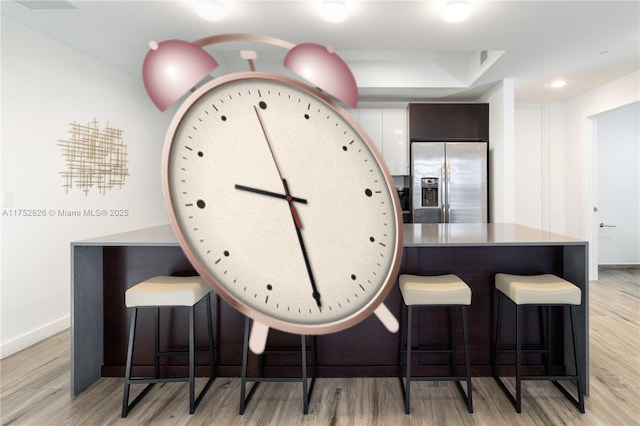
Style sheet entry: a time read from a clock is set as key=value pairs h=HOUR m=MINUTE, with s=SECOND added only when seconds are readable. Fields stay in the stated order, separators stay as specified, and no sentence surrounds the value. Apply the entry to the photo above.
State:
h=9 m=29 s=59
